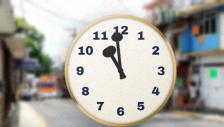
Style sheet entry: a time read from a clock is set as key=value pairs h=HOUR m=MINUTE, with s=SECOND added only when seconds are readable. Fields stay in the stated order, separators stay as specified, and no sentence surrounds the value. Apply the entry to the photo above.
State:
h=10 m=59
